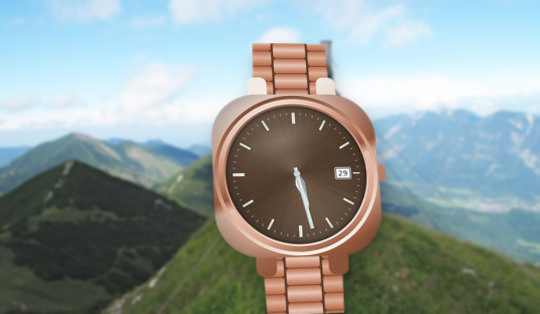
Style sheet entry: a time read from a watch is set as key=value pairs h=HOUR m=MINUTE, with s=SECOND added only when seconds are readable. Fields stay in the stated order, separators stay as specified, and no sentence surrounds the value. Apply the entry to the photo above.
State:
h=5 m=28
